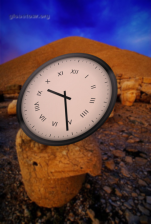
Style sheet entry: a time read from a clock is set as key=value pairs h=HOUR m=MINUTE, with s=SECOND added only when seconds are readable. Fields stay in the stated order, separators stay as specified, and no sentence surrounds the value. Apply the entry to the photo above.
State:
h=9 m=26
